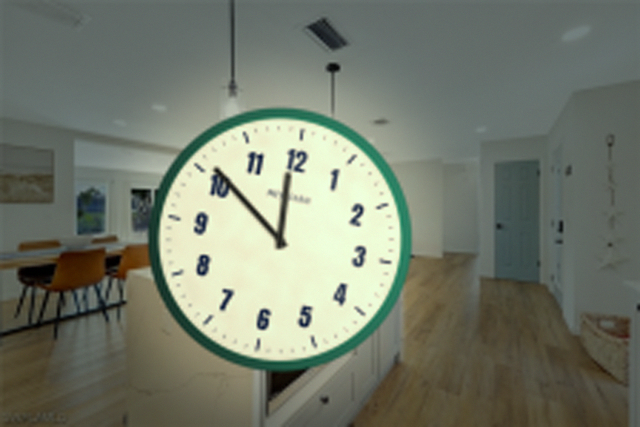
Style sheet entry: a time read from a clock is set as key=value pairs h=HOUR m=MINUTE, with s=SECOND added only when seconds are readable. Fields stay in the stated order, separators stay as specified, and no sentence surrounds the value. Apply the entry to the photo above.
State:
h=11 m=51
